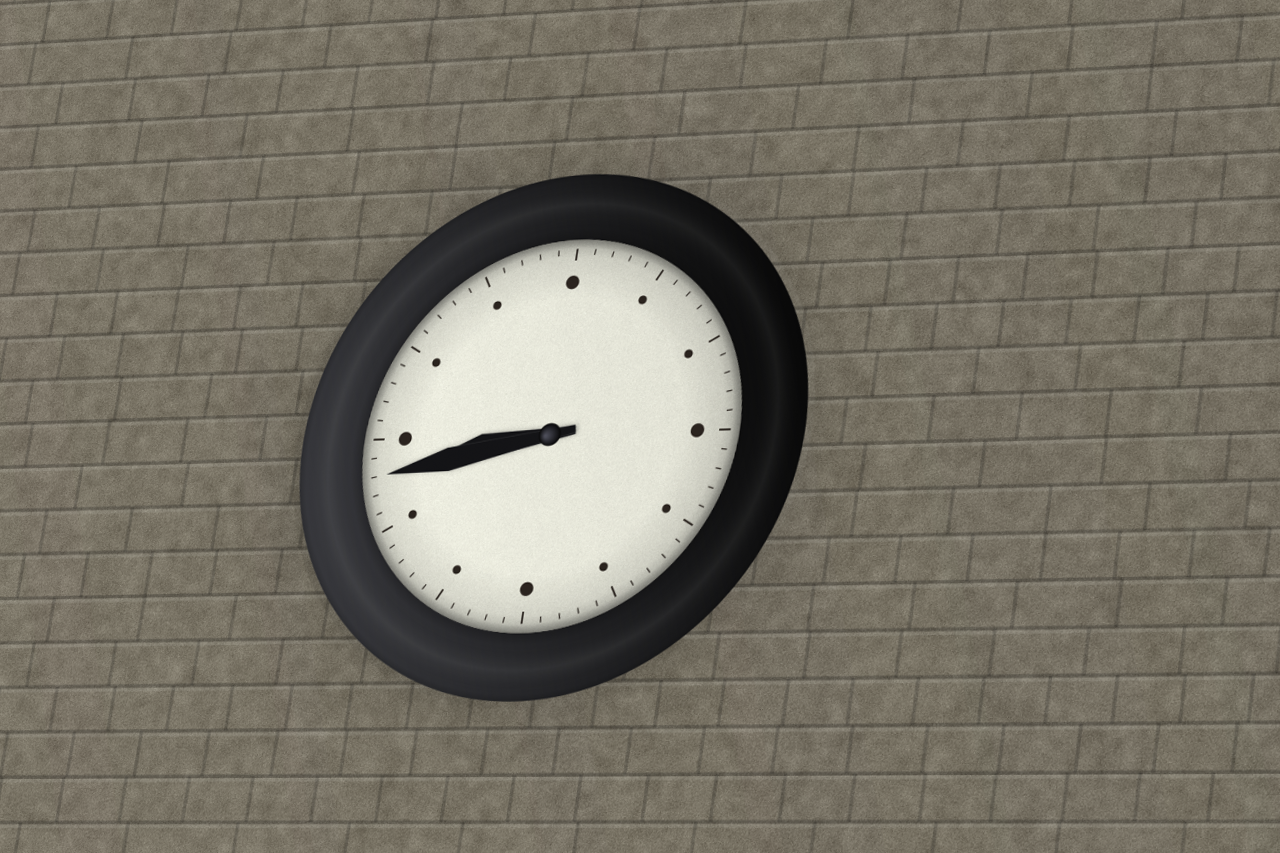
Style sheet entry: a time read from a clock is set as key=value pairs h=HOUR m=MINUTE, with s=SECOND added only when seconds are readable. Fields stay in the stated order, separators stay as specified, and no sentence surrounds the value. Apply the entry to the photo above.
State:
h=8 m=43
